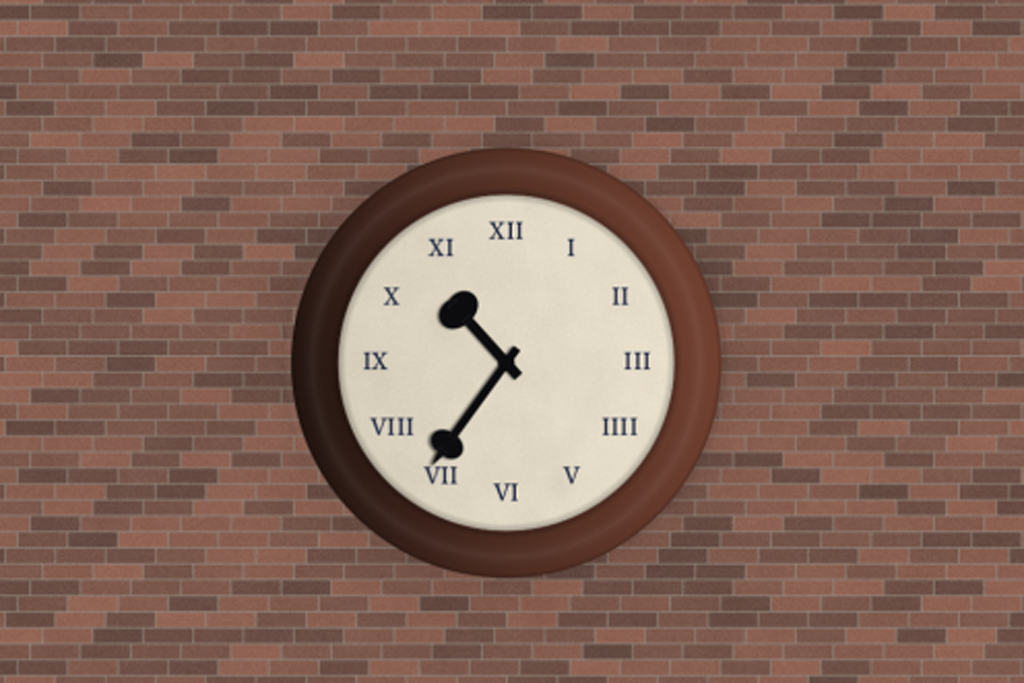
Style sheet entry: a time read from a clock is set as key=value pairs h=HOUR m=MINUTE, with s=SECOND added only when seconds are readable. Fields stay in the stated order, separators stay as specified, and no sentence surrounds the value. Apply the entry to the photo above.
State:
h=10 m=36
